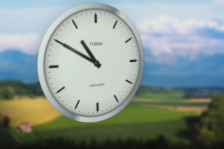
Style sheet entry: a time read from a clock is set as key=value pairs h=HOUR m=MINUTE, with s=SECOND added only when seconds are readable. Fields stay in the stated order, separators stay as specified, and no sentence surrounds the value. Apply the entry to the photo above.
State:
h=10 m=50
